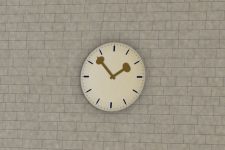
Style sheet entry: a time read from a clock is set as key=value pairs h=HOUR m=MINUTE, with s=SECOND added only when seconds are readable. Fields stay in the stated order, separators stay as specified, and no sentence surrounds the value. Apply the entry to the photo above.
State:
h=1 m=53
